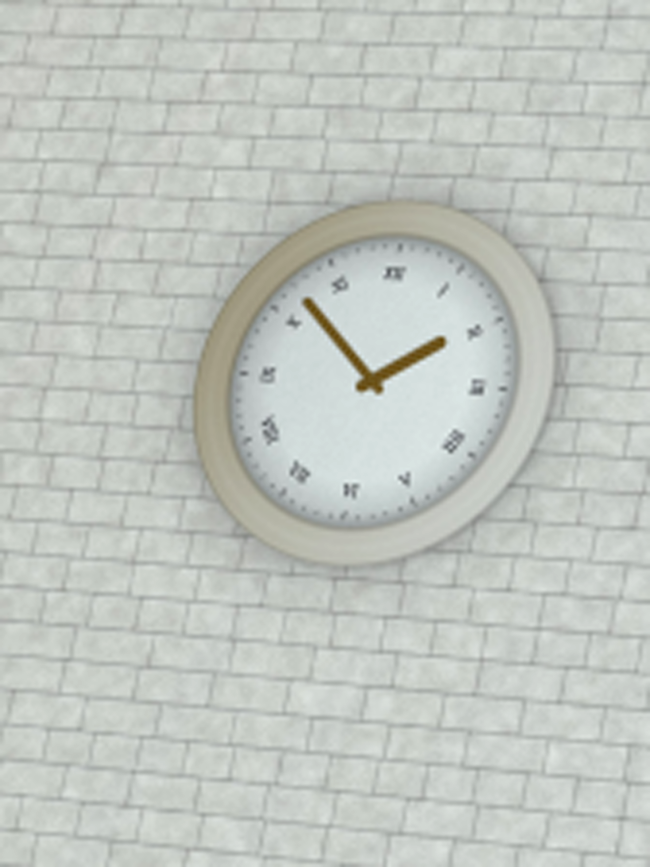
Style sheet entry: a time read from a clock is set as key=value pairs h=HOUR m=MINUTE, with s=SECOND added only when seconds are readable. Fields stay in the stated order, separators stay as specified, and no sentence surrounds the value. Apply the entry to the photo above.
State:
h=1 m=52
